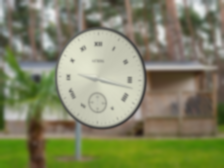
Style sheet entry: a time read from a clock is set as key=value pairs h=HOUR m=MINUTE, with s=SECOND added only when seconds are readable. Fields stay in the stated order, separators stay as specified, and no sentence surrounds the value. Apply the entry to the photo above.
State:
h=9 m=17
